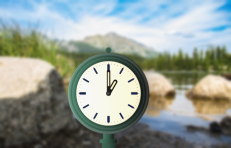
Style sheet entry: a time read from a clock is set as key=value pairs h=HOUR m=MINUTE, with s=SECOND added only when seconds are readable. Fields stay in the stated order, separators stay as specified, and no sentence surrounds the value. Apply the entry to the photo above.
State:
h=1 m=0
